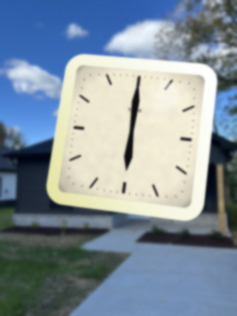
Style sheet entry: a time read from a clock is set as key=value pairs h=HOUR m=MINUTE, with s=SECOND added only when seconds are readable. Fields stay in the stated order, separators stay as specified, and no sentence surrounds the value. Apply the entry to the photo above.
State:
h=6 m=0
